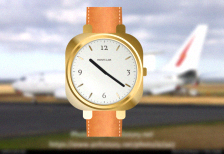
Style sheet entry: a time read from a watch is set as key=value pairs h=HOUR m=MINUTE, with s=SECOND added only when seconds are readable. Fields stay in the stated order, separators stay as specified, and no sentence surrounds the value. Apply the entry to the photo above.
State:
h=10 m=21
